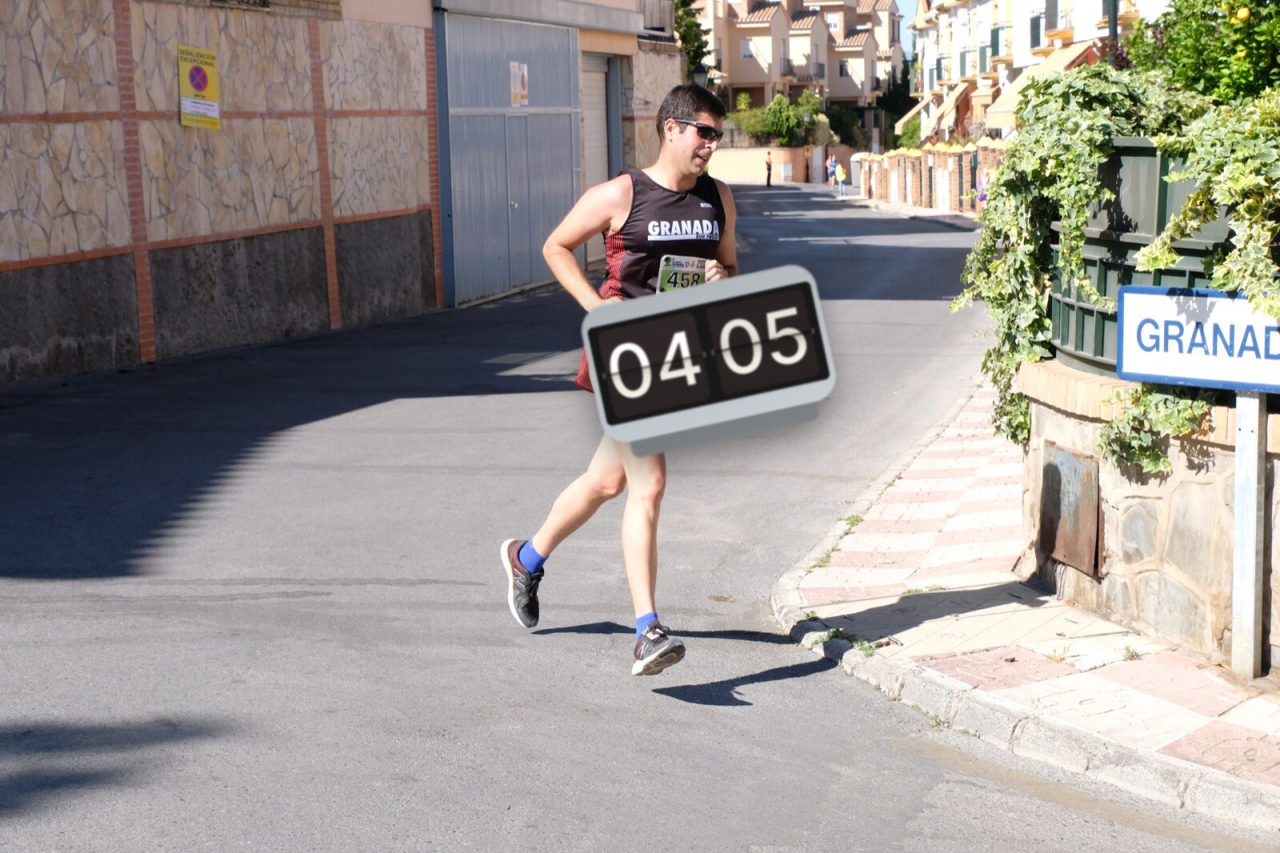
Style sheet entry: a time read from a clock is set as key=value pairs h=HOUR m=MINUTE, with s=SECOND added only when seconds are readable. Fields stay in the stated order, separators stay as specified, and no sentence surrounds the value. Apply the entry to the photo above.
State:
h=4 m=5
